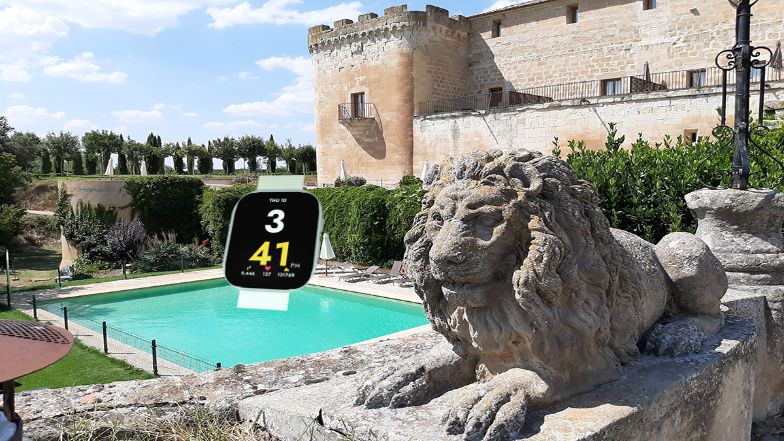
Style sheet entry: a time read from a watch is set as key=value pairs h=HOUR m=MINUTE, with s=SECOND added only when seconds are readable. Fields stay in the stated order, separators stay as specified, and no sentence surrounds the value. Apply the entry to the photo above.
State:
h=3 m=41
